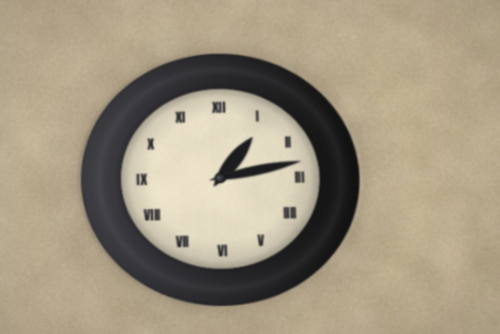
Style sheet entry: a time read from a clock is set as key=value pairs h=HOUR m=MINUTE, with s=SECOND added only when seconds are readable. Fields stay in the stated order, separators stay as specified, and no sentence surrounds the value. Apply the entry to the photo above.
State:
h=1 m=13
